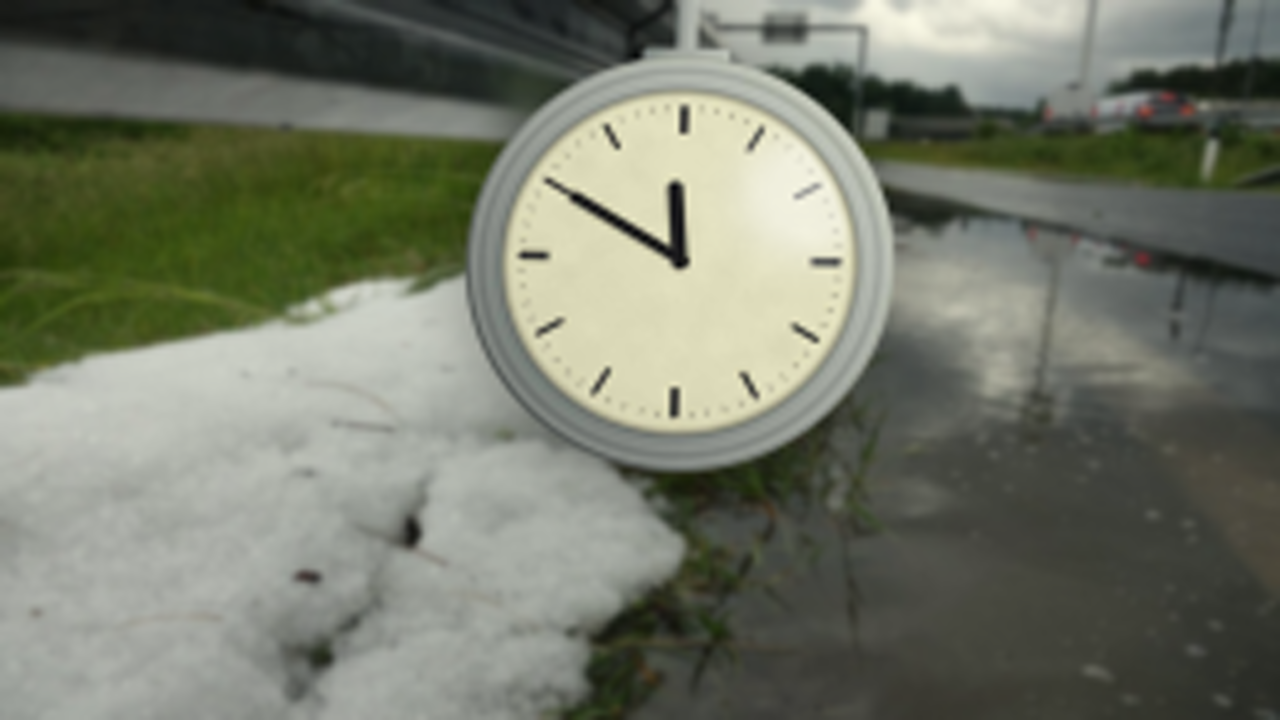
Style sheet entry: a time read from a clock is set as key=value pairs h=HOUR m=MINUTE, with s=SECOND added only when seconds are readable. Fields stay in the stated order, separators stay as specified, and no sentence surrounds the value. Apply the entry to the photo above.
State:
h=11 m=50
